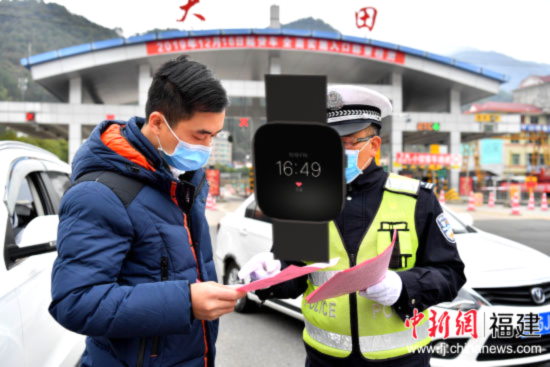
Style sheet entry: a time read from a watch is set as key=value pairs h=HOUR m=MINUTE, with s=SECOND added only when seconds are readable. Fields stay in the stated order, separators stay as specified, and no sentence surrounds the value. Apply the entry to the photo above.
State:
h=16 m=49
